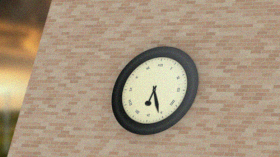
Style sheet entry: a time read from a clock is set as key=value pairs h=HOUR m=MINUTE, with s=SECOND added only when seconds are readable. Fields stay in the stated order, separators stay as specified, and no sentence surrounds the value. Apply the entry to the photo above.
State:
h=6 m=26
